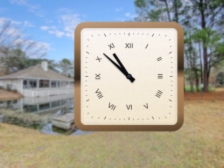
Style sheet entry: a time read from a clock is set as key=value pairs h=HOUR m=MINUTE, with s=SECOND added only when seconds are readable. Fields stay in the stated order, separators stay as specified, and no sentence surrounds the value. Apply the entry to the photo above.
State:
h=10 m=52
